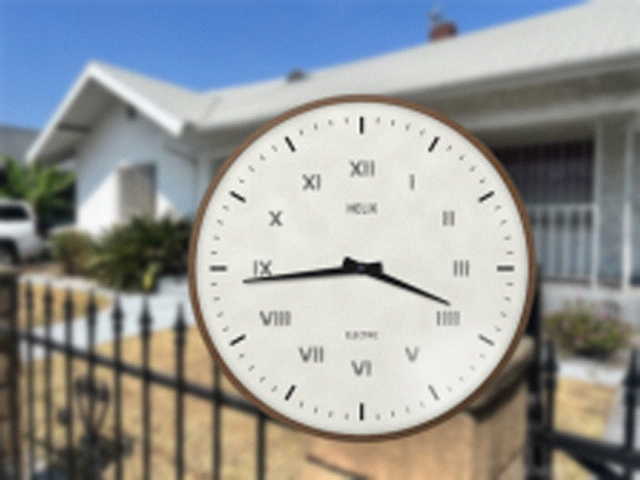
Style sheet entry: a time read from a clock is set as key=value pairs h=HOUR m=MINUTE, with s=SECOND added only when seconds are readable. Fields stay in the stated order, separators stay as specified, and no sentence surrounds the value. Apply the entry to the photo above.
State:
h=3 m=44
